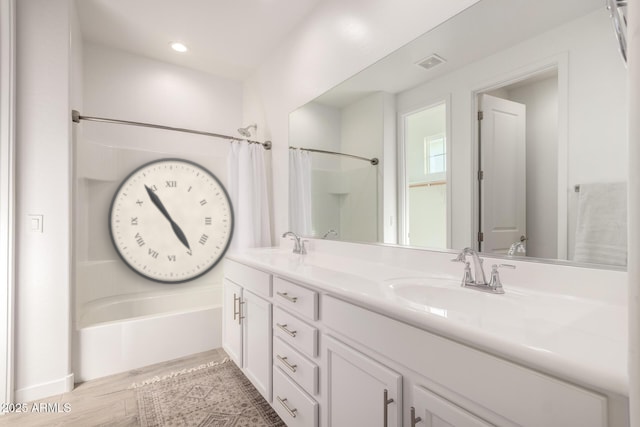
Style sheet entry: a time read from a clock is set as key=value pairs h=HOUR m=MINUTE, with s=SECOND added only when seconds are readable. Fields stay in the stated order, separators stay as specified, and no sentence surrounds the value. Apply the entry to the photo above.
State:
h=4 m=54
